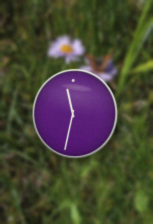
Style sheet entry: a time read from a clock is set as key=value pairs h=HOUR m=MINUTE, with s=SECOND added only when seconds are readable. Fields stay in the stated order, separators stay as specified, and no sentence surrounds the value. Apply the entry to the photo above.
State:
h=11 m=32
